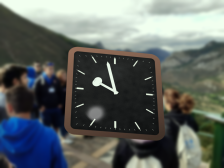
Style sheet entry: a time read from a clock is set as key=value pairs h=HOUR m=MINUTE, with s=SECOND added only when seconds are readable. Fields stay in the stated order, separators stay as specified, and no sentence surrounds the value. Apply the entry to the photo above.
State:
h=9 m=58
